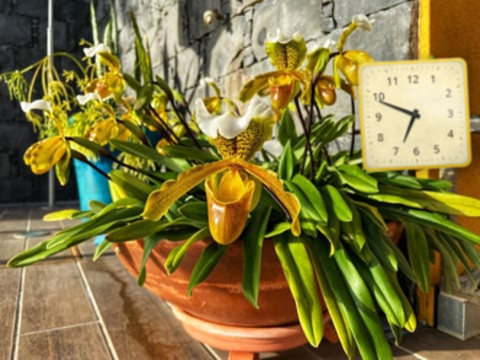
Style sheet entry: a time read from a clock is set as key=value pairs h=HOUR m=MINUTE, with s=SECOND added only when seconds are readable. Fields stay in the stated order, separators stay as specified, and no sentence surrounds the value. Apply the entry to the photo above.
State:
h=6 m=49
